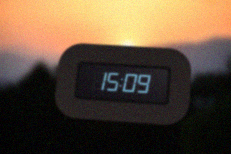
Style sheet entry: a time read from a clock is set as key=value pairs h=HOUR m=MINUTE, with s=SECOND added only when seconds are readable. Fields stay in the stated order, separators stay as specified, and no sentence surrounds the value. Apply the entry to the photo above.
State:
h=15 m=9
